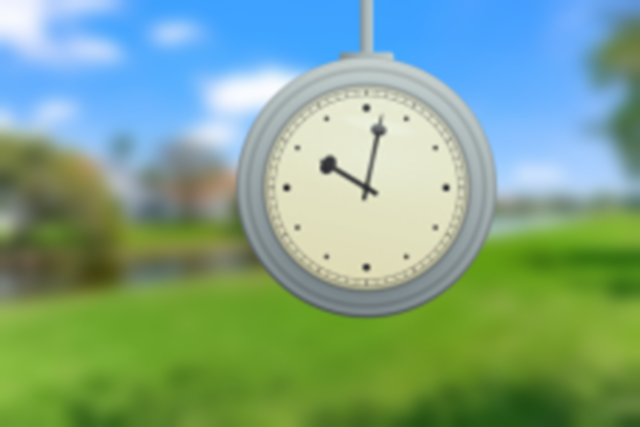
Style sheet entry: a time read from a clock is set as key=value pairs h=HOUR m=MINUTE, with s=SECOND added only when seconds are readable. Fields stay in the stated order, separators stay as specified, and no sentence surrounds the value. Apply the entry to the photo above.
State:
h=10 m=2
